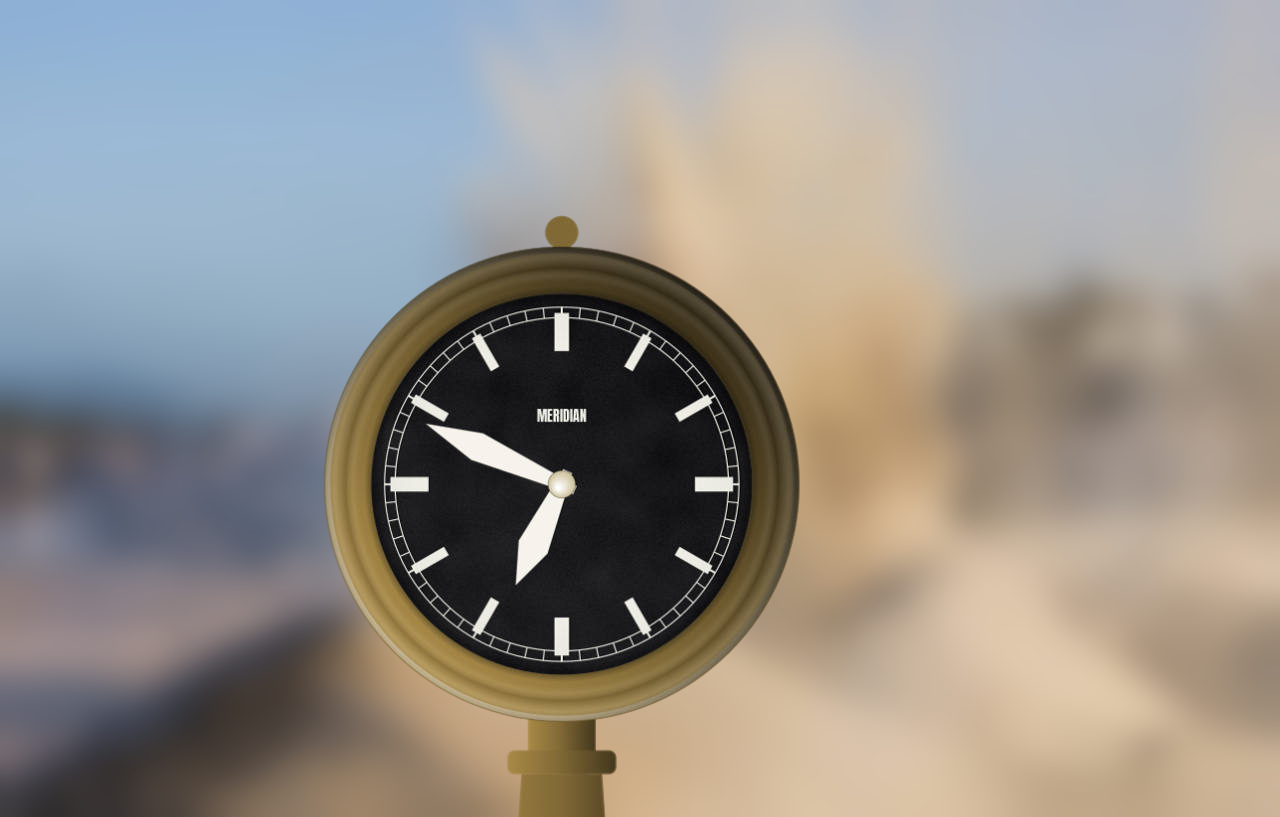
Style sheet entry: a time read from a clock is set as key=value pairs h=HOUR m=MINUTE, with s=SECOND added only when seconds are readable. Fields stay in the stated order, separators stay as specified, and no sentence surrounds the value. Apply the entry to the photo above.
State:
h=6 m=49
